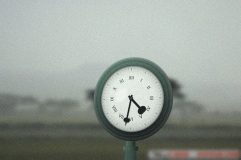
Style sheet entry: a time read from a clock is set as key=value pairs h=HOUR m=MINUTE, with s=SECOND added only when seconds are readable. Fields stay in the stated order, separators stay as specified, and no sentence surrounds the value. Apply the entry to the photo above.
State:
h=4 m=32
